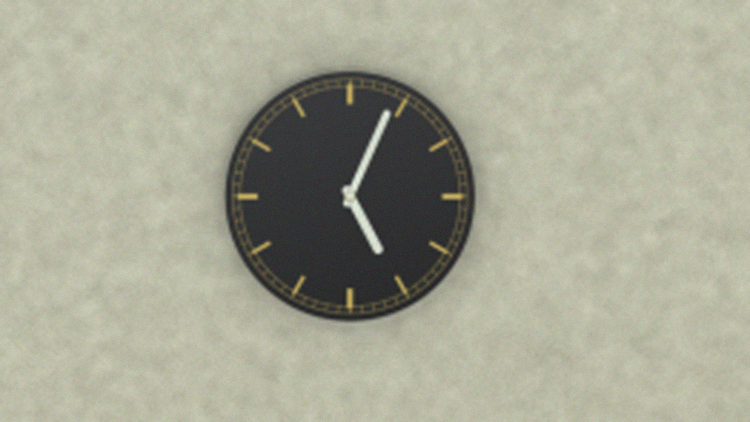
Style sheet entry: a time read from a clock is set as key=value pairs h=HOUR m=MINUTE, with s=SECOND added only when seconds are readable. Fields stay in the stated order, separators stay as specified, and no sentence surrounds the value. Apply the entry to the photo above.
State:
h=5 m=4
